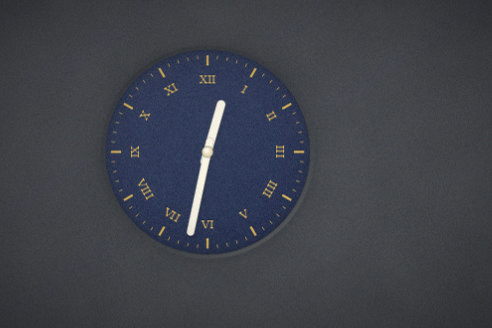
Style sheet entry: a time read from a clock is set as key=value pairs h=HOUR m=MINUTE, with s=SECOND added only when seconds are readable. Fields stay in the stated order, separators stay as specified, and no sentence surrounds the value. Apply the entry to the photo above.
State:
h=12 m=32
